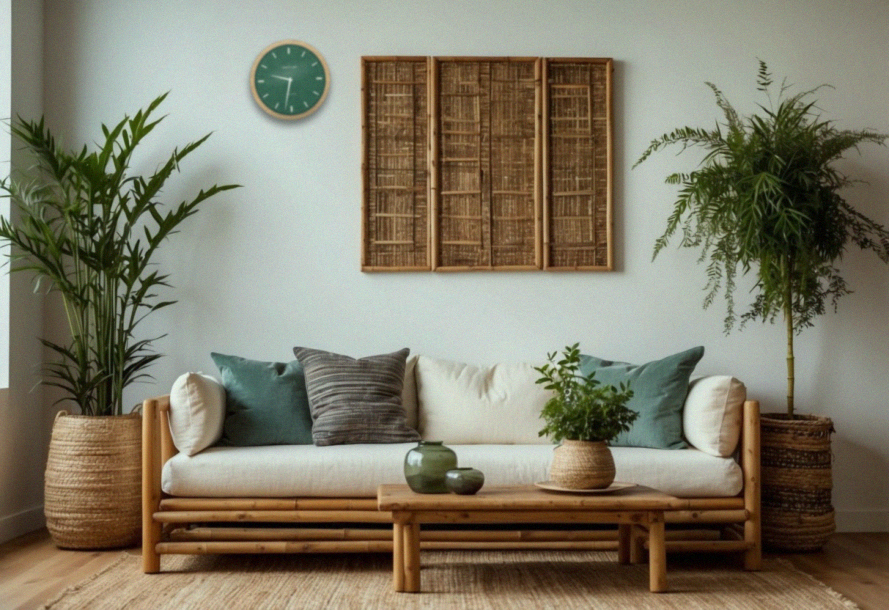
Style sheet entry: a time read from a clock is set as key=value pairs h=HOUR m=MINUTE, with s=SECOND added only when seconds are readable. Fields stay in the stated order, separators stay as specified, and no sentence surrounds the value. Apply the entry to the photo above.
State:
h=9 m=32
